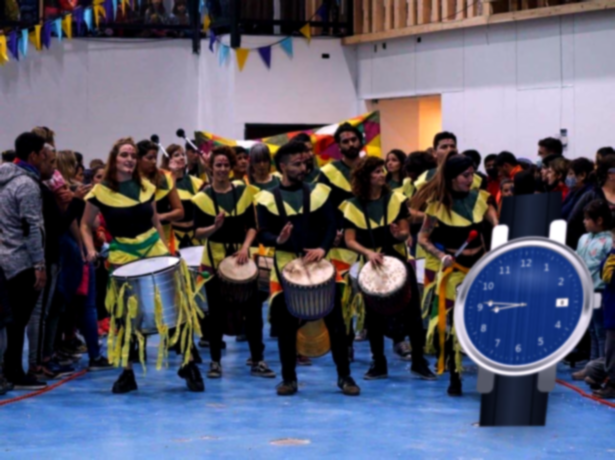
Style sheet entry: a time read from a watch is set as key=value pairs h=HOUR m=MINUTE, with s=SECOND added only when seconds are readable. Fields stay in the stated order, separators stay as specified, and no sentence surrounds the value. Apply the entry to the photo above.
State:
h=8 m=46
